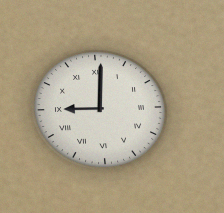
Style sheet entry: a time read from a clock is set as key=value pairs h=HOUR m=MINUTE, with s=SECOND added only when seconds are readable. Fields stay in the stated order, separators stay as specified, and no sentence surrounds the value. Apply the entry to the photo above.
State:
h=9 m=1
